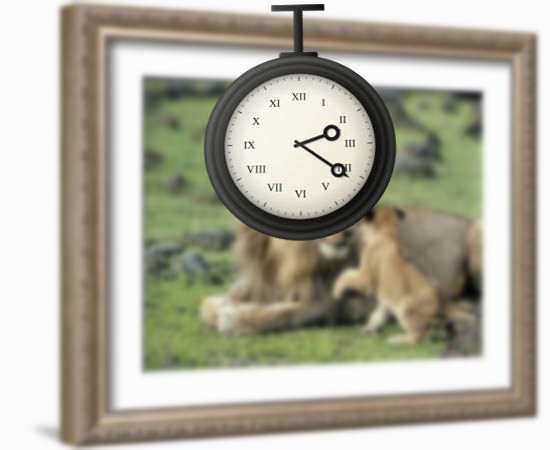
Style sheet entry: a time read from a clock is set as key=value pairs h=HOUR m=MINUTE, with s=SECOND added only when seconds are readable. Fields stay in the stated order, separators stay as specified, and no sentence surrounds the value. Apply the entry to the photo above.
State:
h=2 m=21
